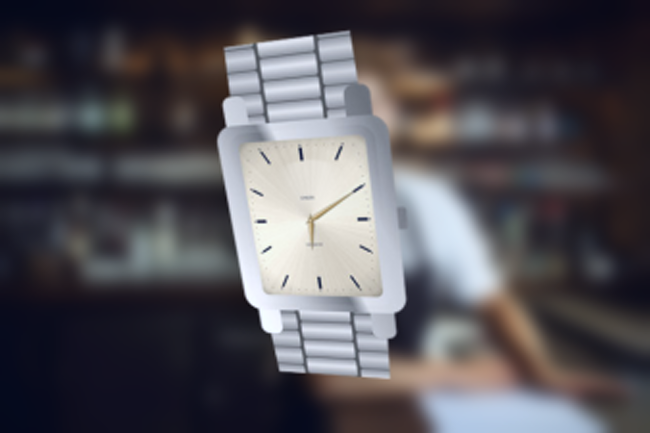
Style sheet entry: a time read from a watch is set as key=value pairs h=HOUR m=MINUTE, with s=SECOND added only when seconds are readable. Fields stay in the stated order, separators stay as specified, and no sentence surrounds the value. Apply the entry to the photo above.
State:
h=6 m=10
